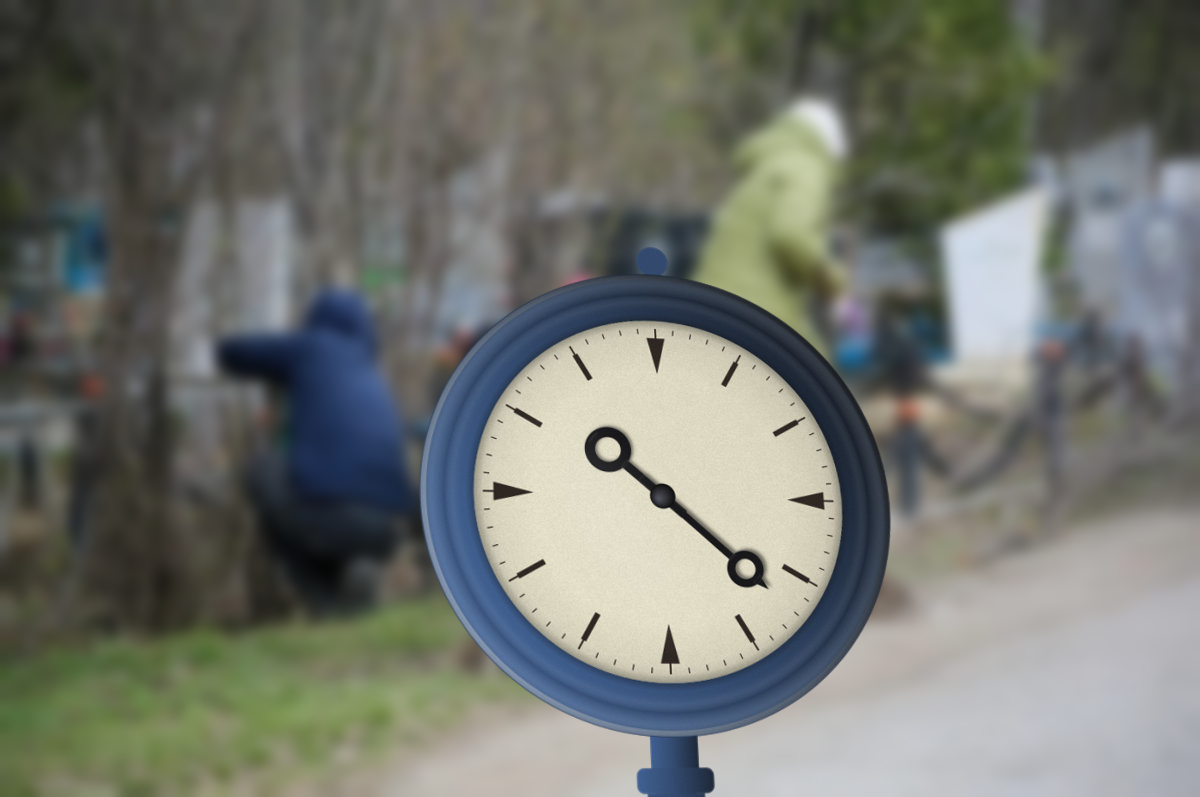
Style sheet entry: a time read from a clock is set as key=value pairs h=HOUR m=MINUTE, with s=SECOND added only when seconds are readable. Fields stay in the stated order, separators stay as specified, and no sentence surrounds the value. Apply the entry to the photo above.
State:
h=10 m=22
